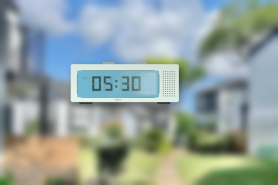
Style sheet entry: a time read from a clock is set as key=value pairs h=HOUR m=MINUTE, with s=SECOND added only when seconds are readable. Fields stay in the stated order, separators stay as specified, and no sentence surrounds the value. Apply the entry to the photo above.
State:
h=5 m=30
